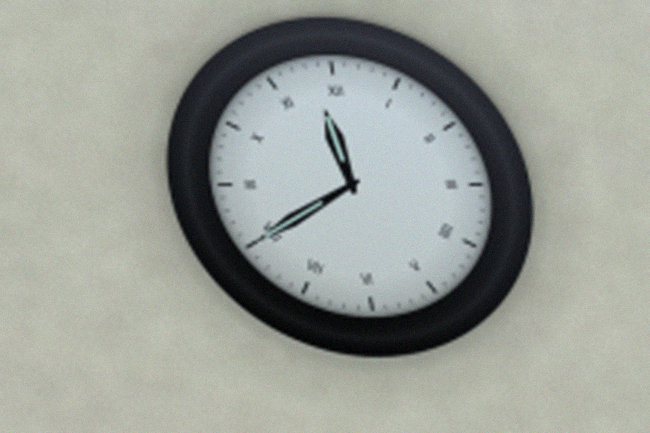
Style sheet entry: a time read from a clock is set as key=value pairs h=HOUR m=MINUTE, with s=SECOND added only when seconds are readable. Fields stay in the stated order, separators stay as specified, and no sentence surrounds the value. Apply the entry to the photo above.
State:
h=11 m=40
